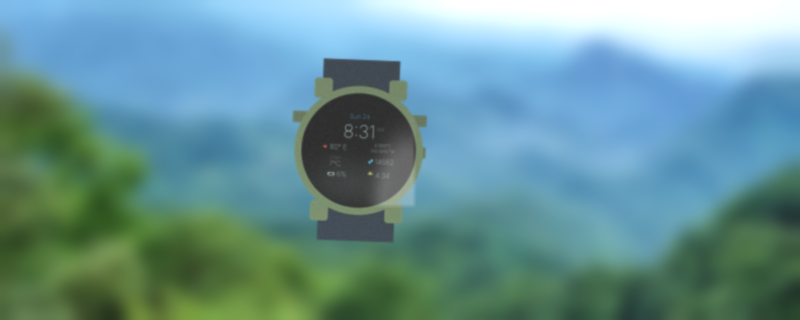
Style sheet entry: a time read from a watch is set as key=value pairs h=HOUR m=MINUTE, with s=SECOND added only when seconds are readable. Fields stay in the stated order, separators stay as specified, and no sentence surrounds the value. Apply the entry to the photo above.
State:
h=8 m=31
